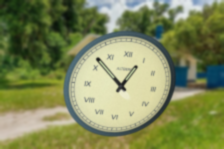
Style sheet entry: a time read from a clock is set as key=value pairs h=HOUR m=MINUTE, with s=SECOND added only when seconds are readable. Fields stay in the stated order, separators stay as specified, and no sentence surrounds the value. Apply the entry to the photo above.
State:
h=12 m=52
